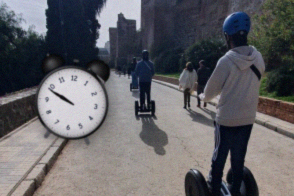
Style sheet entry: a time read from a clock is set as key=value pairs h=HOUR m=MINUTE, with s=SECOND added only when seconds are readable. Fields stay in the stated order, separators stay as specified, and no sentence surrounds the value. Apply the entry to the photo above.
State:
h=9 m=49
